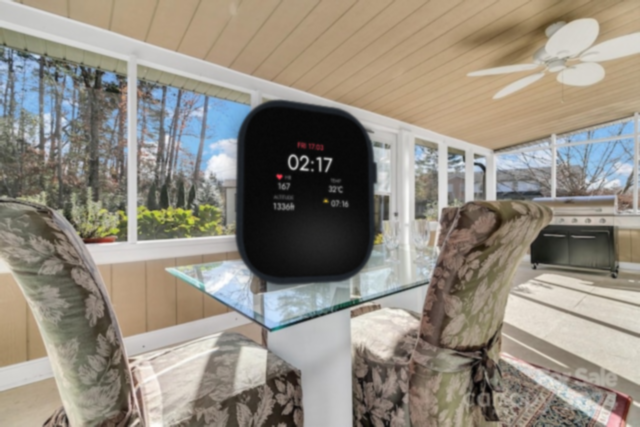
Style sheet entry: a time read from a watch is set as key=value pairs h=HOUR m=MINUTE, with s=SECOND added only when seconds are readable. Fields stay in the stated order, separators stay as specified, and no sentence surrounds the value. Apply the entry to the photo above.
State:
h=2 m=17
